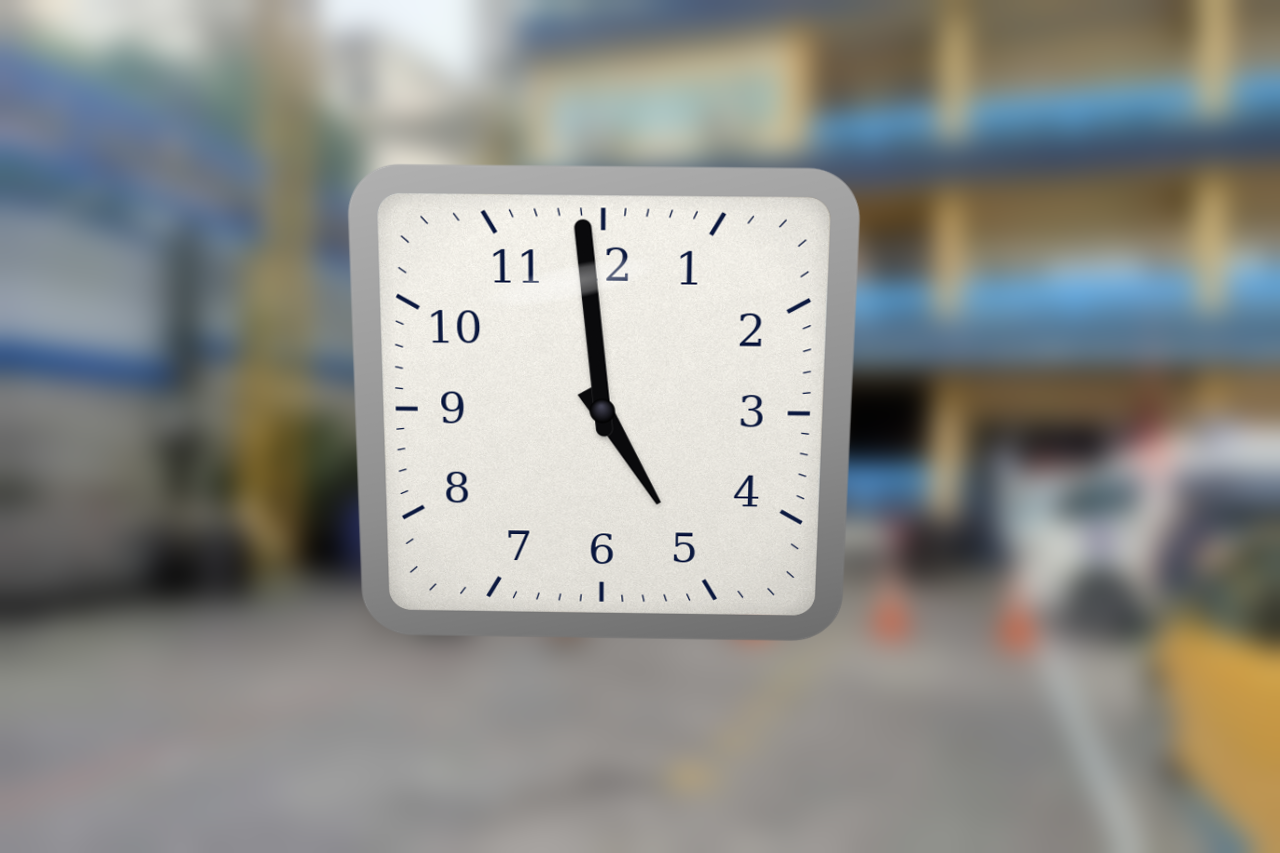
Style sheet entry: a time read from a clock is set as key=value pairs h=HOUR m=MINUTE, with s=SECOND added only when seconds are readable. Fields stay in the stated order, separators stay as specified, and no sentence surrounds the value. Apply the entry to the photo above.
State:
h=4 m=59
